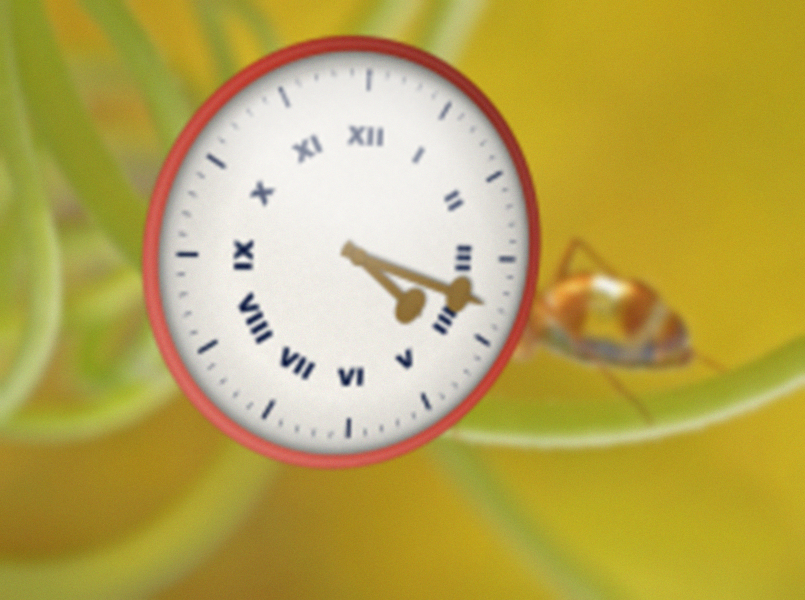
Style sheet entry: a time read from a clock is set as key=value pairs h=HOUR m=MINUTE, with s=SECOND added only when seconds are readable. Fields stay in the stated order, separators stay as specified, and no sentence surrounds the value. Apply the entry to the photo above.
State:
h=4 m=18
